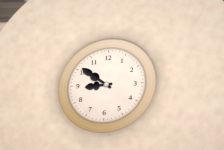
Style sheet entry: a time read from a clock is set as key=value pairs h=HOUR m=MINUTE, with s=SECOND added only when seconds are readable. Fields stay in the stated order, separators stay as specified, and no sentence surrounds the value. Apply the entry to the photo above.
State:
h=8 m=51
